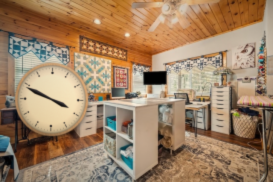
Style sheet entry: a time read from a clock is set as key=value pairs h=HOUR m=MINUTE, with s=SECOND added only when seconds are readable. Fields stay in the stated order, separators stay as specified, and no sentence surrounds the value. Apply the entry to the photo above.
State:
h=3 m=49
